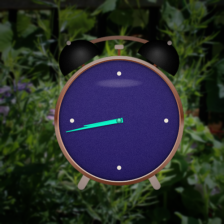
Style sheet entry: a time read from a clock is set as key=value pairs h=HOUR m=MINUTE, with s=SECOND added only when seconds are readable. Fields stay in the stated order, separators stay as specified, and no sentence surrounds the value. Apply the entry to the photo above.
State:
h=8 m=43
